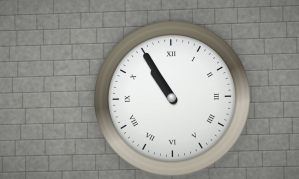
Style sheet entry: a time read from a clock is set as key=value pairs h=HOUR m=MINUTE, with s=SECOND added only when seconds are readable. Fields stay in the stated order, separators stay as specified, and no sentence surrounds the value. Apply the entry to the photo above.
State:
h=10 m=55
